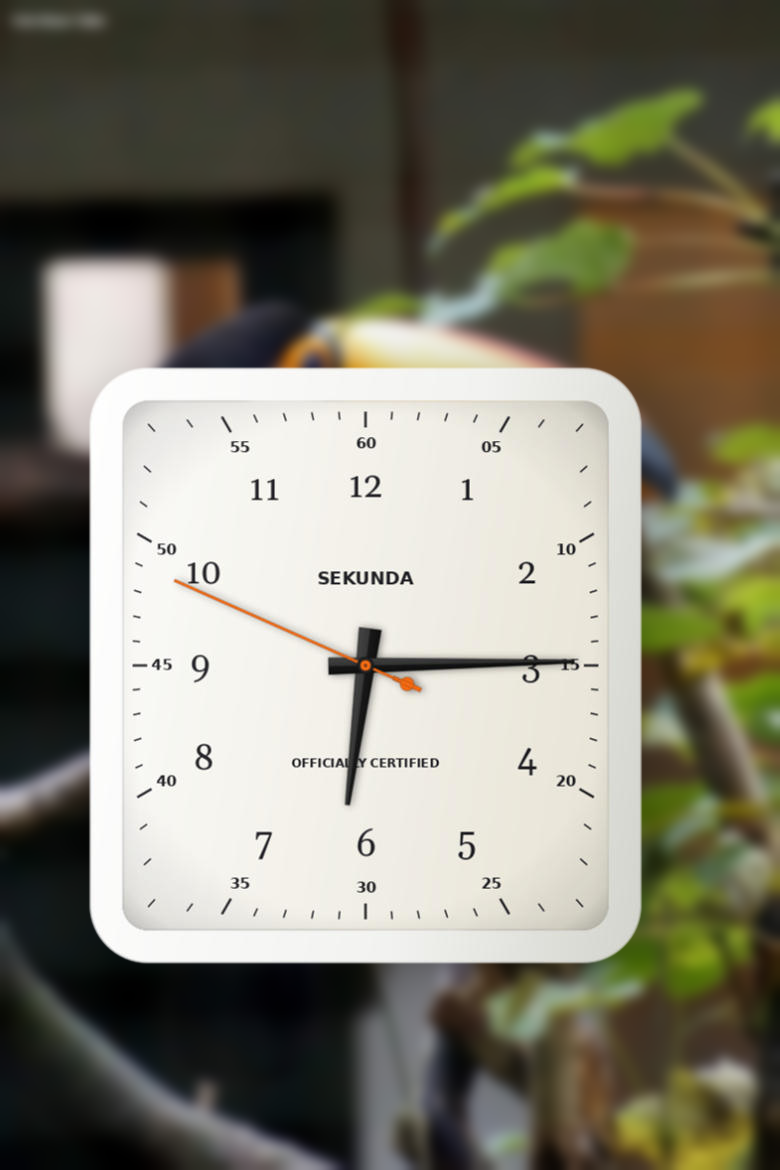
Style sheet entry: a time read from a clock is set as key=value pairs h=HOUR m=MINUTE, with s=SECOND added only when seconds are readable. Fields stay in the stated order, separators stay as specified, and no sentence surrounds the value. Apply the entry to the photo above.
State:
h=6 m=14 s=49
